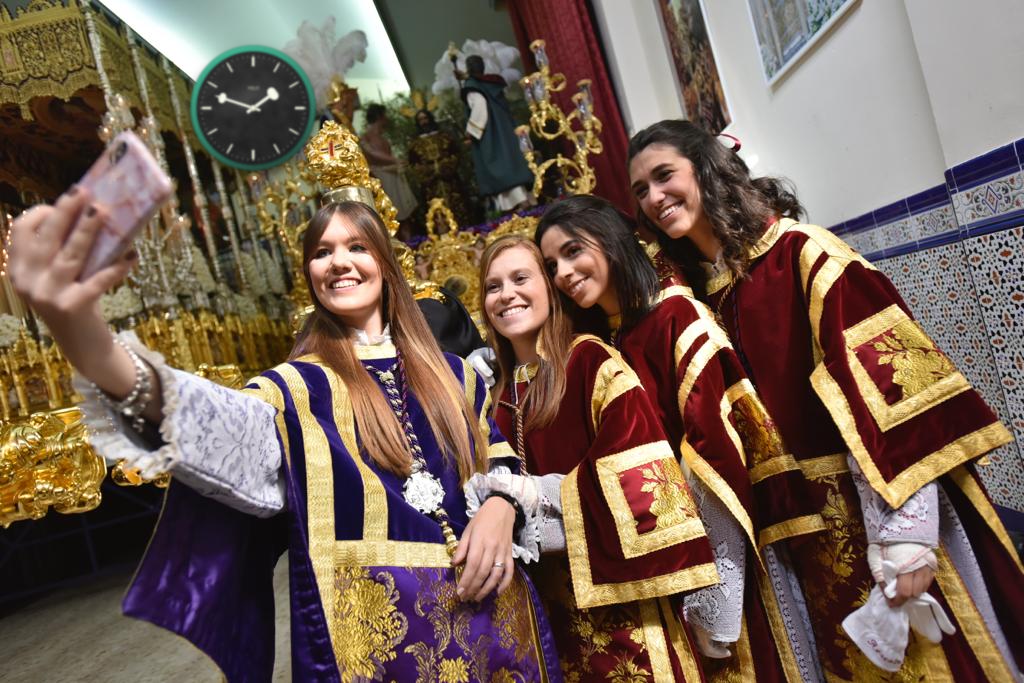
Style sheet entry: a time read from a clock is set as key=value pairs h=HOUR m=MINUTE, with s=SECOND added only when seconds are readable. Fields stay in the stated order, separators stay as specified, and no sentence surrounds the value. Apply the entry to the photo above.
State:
h=1 m=48
